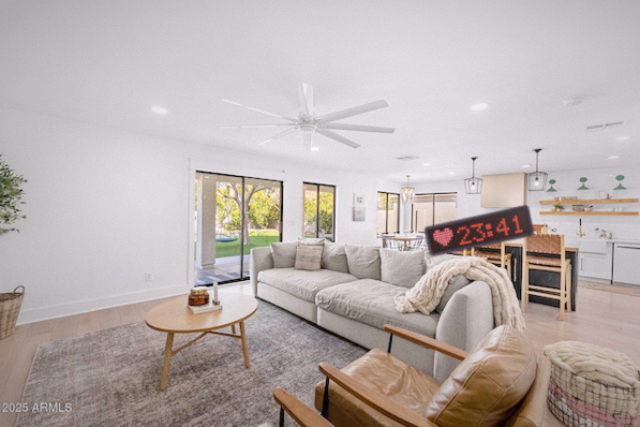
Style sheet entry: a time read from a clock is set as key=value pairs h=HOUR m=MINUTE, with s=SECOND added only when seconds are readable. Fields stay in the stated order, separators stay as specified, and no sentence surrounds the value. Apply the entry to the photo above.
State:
h=23 m=41
